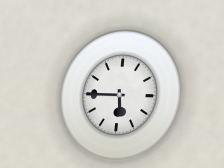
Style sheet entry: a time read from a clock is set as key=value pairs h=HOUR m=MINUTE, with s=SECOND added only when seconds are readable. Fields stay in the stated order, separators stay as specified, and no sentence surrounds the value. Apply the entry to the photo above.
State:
h=5 m=45
